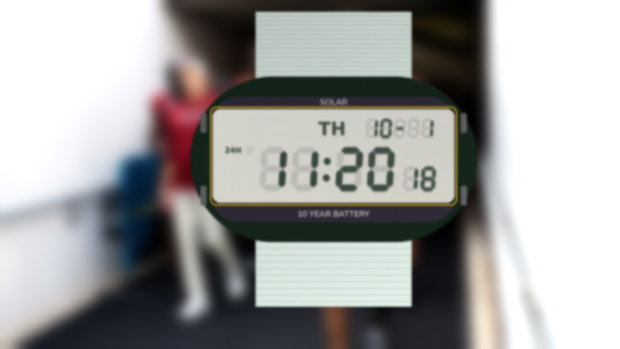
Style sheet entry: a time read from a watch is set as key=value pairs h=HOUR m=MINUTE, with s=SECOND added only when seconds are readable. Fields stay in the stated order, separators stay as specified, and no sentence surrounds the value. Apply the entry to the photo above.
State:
h=11 m=20 s=18
